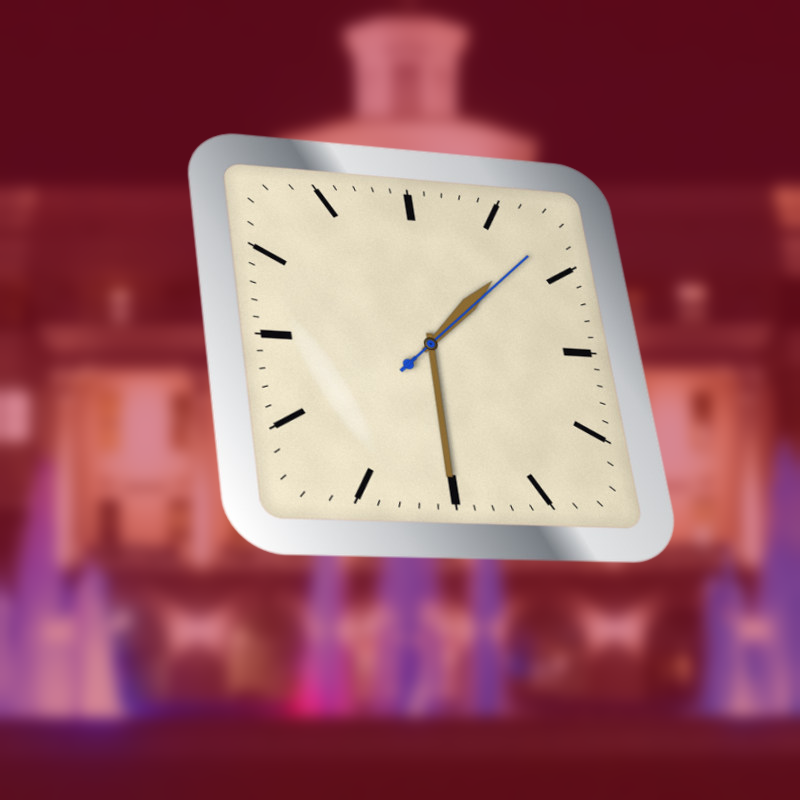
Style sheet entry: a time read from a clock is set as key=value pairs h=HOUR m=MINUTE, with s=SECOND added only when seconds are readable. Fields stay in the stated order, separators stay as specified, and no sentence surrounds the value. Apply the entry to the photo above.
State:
h=1 m=30 s=8
